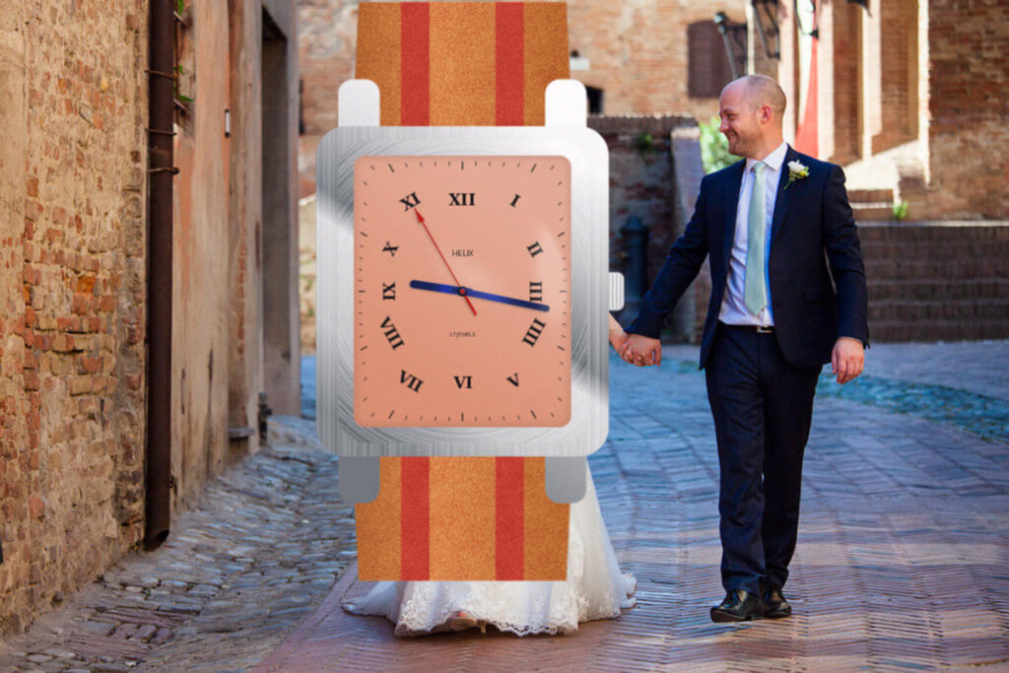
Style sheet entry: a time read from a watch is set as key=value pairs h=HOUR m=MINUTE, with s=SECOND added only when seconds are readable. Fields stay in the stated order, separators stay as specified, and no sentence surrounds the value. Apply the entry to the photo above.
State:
h=9 m=16 s=55
